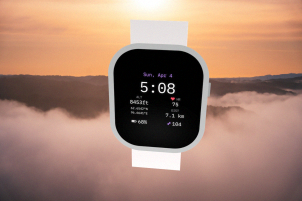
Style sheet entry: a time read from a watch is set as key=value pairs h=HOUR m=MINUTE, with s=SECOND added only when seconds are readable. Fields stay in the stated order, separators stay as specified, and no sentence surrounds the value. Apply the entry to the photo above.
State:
h=5 m=8
